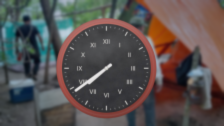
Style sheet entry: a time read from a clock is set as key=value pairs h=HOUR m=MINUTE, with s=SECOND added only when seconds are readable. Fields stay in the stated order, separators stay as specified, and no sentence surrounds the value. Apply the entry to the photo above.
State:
h=7 m=39
